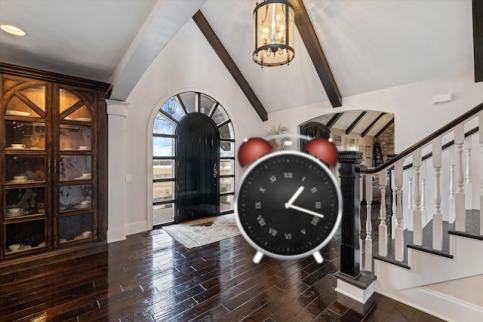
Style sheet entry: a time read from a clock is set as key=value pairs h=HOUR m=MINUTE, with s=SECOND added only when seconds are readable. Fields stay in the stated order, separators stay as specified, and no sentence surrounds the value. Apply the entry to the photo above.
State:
h=1 m=18
